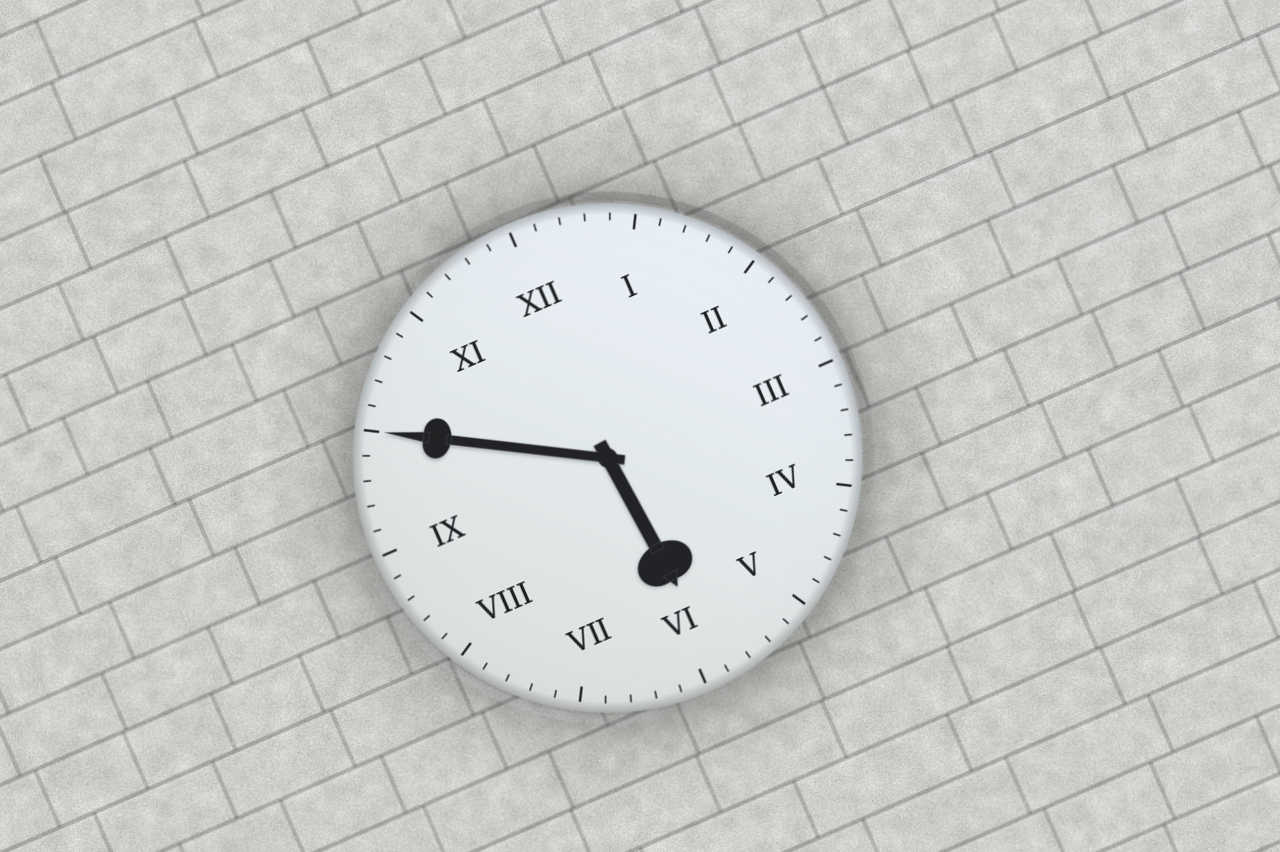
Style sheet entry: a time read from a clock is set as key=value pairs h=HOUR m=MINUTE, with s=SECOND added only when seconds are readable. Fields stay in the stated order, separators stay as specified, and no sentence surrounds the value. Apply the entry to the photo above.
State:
h=5 m=50
